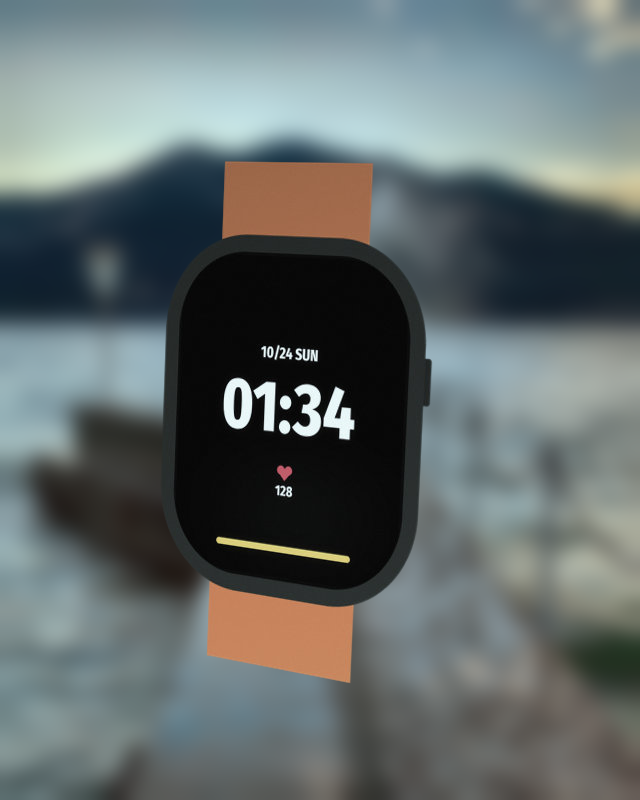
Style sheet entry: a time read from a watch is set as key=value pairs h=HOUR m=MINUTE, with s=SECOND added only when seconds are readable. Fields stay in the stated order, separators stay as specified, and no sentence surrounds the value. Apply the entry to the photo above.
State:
h=1 m=34
